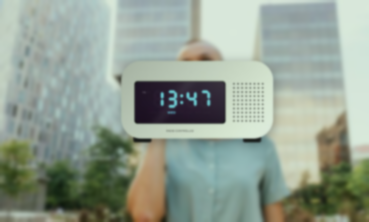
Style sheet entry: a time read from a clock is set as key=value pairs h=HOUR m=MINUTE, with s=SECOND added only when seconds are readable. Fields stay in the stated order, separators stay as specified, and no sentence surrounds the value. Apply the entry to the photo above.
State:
h=13 m=47
